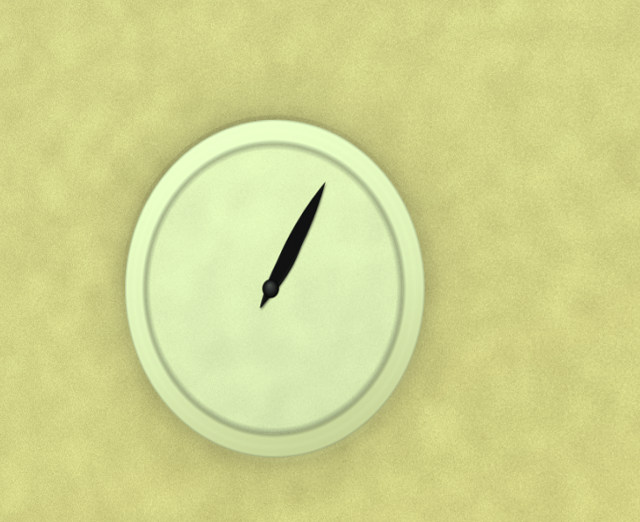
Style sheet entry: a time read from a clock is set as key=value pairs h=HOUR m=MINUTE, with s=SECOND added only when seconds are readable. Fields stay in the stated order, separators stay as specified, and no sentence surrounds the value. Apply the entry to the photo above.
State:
h=1 m=5
